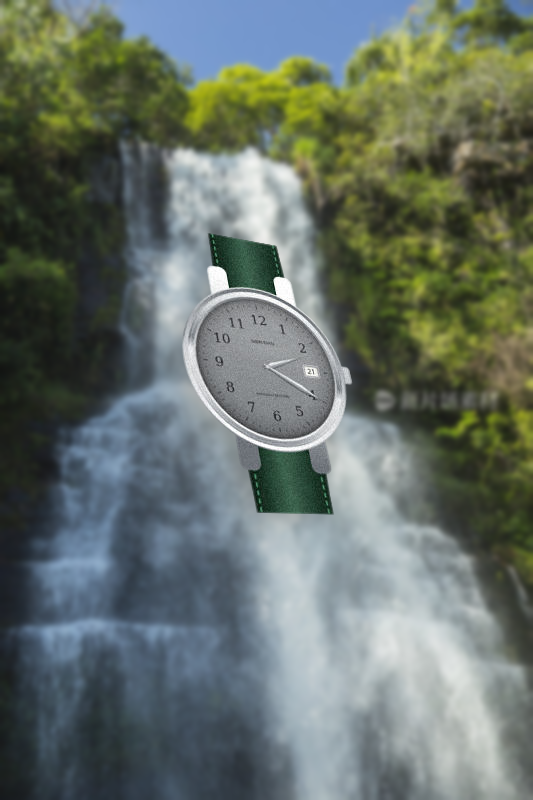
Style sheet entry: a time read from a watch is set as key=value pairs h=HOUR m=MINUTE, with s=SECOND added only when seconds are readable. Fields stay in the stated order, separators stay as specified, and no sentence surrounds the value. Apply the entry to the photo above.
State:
h=2 m=20
